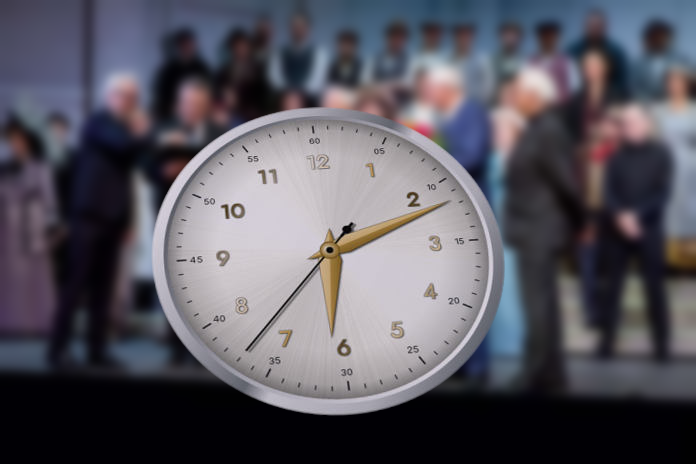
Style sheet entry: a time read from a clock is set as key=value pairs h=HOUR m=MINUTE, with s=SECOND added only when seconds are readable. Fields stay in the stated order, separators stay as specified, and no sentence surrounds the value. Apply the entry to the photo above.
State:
h=6 m=11 s=37
